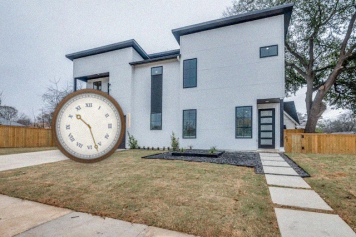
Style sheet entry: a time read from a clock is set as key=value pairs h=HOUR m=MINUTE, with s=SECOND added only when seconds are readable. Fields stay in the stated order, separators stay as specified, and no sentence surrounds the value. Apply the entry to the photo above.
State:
h=10 m=27
